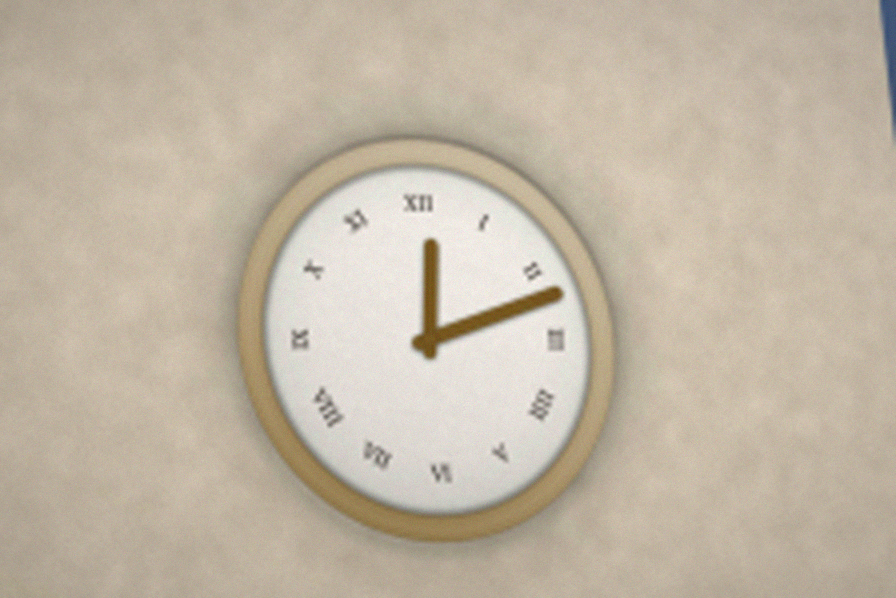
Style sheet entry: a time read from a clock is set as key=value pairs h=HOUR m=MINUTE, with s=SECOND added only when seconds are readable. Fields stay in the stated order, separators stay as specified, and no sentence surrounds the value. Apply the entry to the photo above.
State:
h=12 m=12
